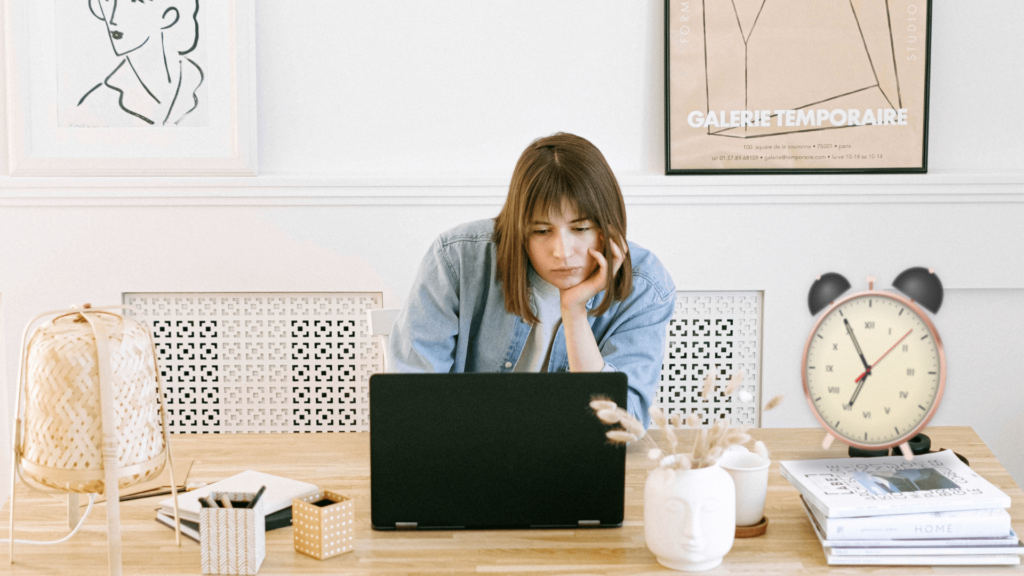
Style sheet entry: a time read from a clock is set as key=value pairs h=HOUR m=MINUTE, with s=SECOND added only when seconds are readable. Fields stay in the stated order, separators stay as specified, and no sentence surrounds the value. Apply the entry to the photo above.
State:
h=6 m=55 s=8
